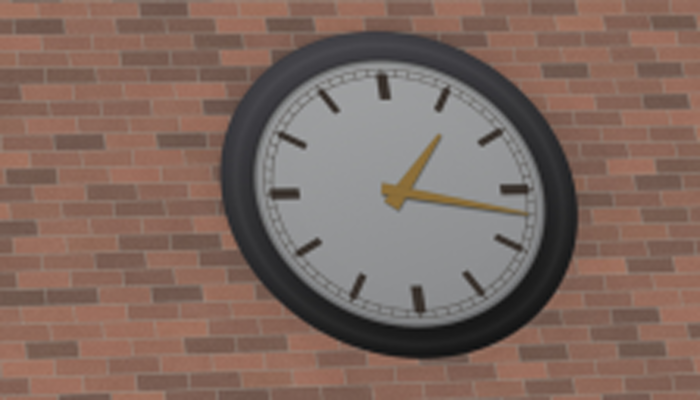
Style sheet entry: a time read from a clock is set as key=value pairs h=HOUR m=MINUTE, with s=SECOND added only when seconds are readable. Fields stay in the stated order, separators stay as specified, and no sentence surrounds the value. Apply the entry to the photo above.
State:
h=1 m=17
